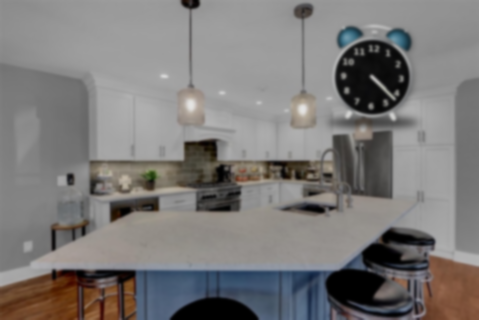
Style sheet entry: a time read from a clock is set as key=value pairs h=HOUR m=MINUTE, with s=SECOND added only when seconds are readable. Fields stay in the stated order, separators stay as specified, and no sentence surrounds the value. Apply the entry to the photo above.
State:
h=4 m=22
